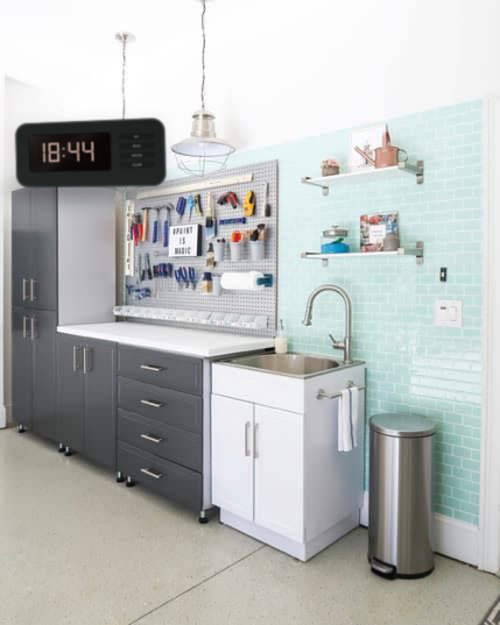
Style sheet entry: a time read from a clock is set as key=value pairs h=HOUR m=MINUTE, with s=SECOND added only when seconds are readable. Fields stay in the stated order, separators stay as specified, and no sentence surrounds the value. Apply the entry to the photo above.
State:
h=18 m=44
